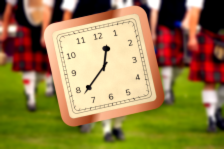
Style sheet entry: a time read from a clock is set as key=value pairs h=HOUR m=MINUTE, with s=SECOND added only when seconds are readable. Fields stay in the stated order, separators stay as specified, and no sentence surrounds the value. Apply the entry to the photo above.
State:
h=12 m=38
